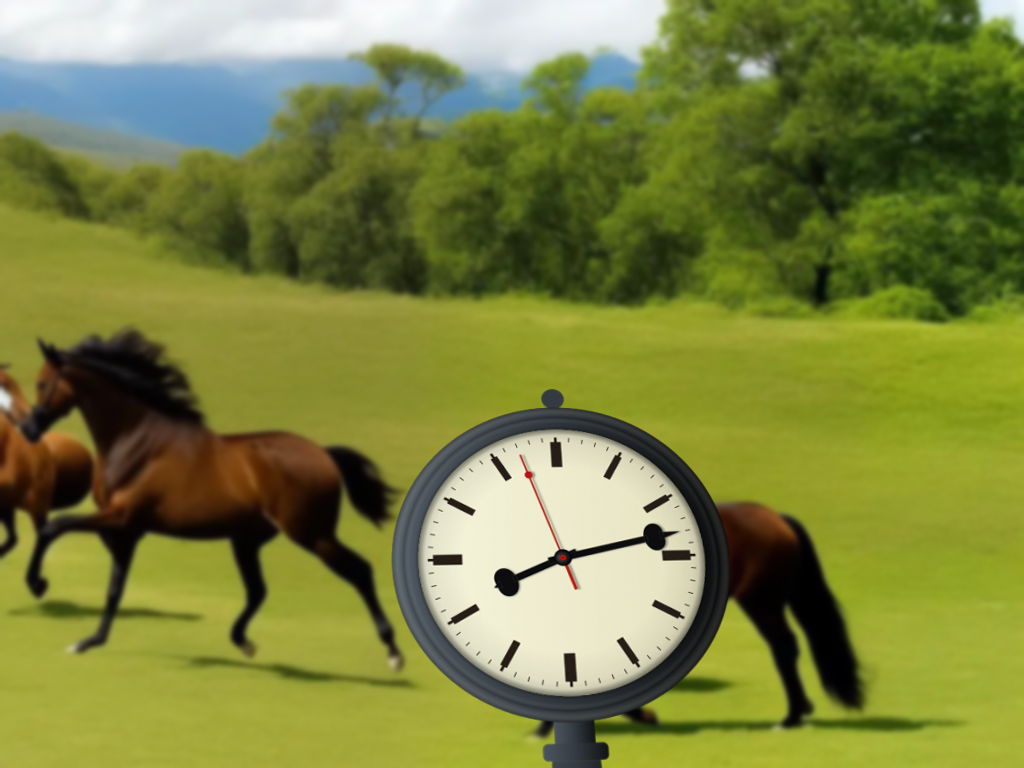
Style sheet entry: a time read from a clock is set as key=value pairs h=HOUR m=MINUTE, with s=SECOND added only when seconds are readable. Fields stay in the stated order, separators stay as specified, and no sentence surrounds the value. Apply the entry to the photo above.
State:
h=8 m=12 s=57
